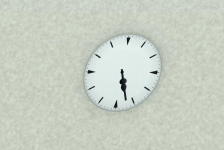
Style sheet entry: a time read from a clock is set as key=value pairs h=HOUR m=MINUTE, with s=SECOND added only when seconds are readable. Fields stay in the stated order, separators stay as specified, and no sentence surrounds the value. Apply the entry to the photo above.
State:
h=5 m=27
